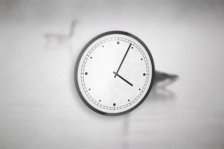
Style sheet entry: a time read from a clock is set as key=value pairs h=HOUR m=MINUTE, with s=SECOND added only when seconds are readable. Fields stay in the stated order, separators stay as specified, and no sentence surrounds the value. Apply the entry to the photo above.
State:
h=4 m=4
